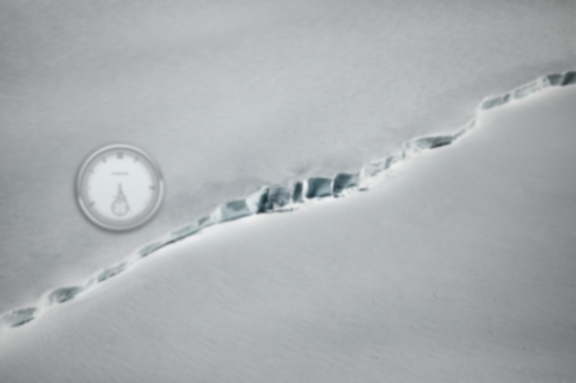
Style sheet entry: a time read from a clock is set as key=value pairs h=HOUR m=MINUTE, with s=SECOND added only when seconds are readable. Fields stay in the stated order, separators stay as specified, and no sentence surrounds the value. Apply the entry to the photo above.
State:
h=6 m=26
